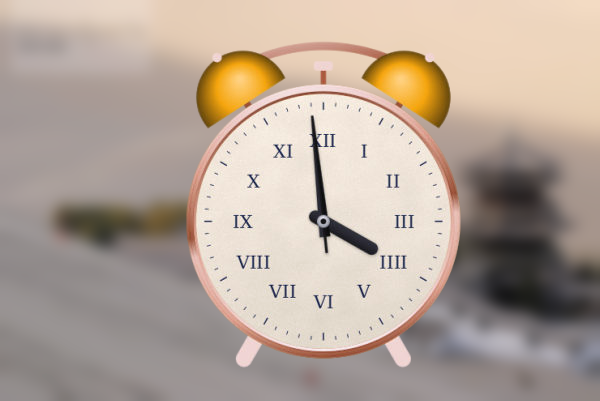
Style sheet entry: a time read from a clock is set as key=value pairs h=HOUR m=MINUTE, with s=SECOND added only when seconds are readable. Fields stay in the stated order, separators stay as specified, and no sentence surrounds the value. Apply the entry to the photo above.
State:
h=3 m=58 s=59
